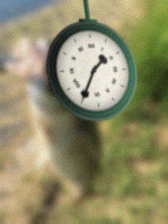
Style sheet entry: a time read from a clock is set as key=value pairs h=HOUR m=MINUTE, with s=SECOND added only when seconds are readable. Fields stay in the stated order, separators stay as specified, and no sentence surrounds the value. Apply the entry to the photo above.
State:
h=1 m=35
